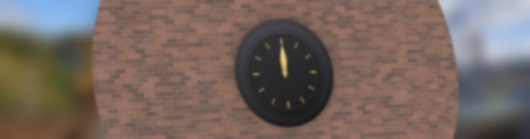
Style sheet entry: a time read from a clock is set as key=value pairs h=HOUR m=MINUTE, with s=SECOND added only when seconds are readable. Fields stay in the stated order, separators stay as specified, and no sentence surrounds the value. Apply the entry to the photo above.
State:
h=12 m=0
